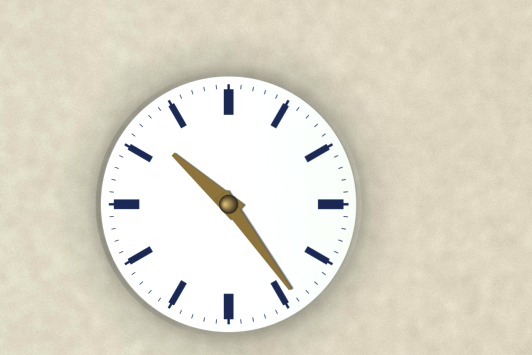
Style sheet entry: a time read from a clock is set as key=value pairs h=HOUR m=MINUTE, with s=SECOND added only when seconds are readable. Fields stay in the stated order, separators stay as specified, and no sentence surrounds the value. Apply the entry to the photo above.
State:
h=10 m=24
